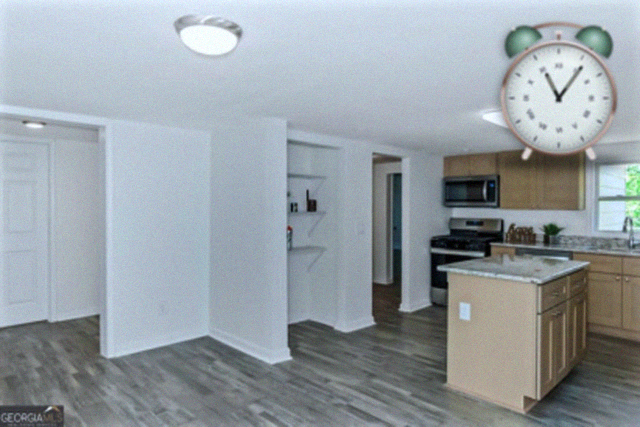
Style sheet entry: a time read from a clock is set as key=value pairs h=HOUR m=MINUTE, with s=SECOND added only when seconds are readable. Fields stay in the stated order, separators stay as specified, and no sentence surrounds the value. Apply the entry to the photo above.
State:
h=11 m=6
